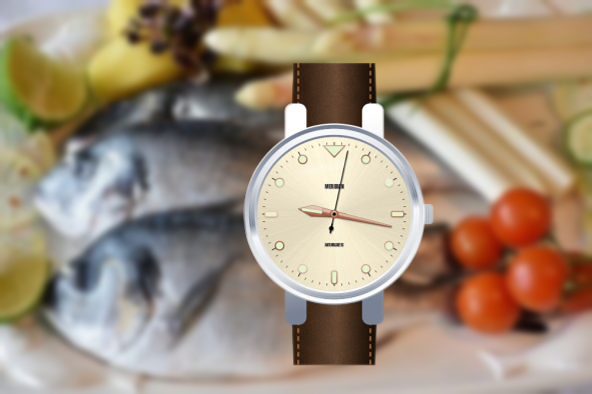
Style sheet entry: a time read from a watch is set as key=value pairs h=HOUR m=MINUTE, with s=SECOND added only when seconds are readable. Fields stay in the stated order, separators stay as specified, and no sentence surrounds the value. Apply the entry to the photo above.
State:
h=9 m=17 s=2
